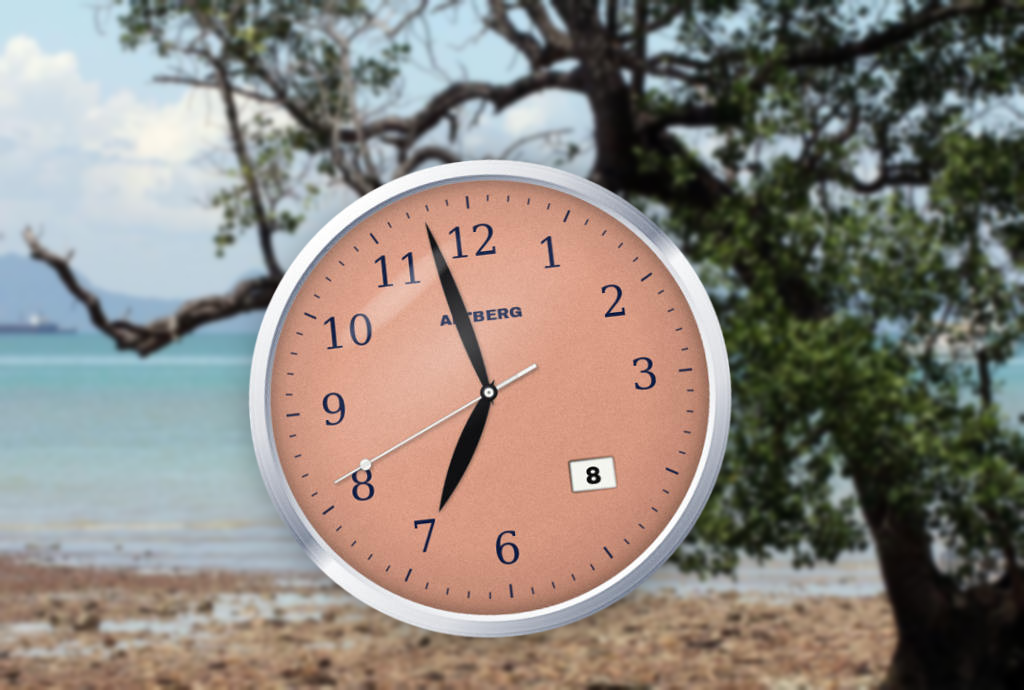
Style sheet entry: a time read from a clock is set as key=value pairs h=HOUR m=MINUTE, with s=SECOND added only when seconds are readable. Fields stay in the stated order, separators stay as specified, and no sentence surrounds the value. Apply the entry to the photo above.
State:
h=6 m=57 s=41
